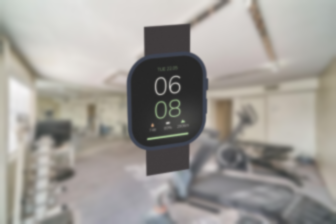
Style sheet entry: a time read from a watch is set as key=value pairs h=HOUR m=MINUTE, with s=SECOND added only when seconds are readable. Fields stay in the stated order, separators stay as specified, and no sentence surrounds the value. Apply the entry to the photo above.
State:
h=6 m=8
